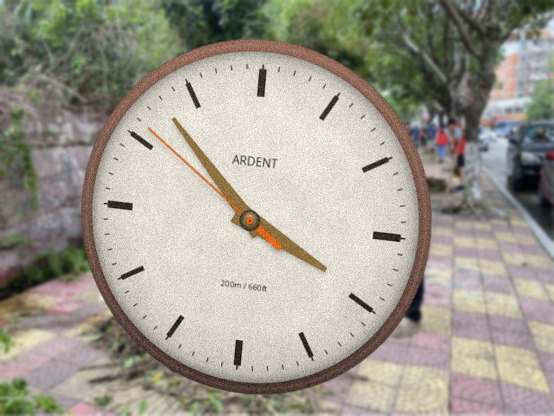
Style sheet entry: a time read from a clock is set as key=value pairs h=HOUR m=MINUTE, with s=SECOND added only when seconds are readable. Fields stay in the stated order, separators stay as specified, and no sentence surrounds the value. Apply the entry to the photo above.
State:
h=3 m=52 s=51
